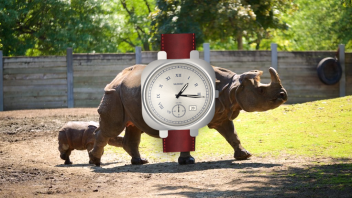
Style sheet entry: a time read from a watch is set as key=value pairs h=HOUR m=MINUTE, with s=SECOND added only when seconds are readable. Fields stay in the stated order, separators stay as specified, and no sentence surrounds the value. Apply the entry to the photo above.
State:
h=1 m=16
